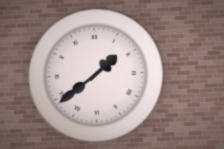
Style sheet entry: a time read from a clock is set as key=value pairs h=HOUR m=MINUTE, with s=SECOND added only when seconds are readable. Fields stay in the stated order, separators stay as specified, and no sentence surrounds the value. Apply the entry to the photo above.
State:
h=1 m=39
